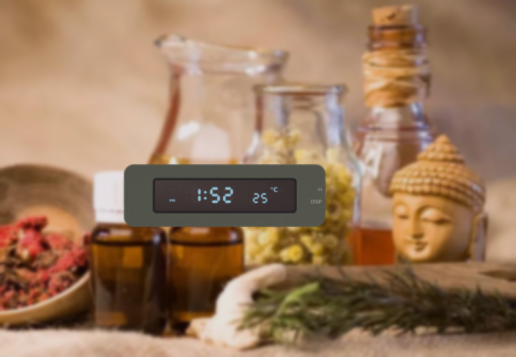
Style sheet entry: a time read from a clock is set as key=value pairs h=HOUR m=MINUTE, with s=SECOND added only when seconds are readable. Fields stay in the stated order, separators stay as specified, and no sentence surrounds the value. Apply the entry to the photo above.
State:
h=1 m=52
